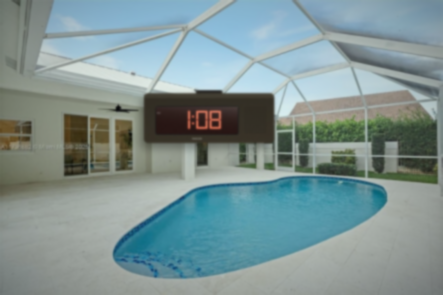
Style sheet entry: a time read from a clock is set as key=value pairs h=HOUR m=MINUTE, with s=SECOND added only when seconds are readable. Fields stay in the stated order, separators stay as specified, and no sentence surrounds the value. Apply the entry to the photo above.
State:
h=1 m=8
